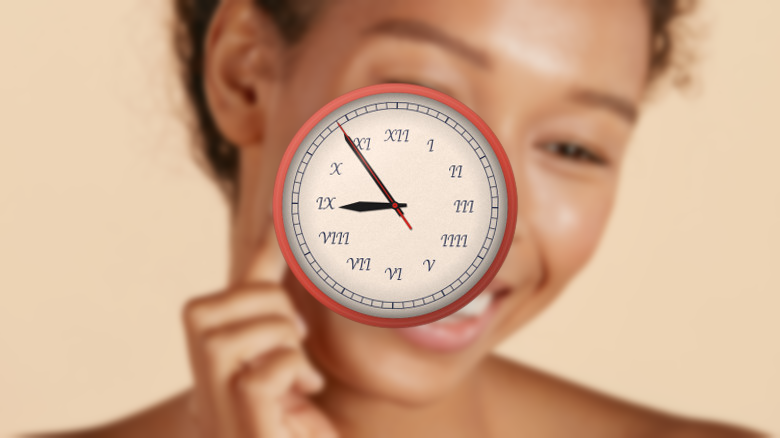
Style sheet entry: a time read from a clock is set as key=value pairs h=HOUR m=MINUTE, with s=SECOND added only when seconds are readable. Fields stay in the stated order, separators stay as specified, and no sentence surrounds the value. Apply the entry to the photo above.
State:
h=8 m=53 s=54
